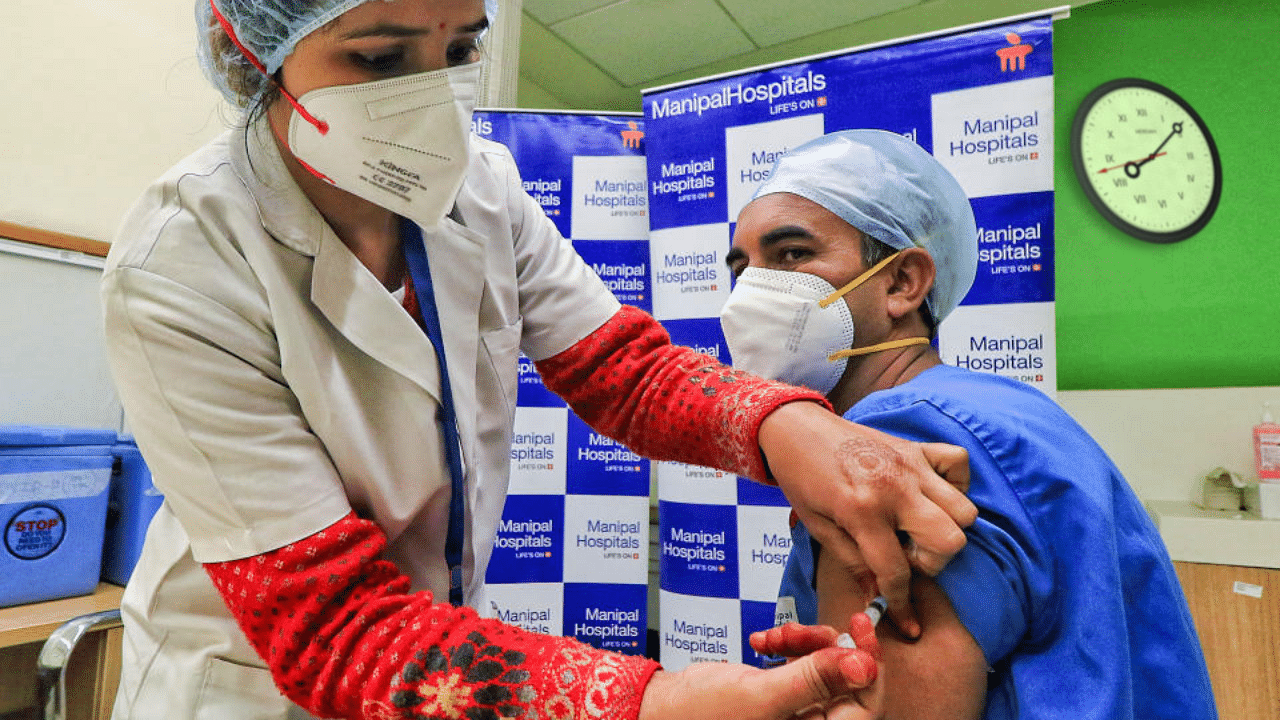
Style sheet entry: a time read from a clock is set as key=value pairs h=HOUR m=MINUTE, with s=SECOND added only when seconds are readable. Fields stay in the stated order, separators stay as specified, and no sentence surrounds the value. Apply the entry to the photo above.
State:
h=8 m=8 s=43
